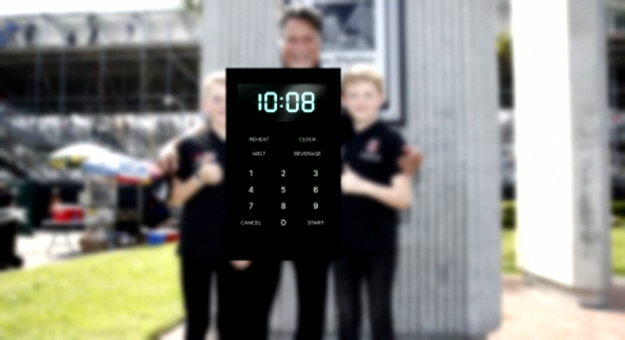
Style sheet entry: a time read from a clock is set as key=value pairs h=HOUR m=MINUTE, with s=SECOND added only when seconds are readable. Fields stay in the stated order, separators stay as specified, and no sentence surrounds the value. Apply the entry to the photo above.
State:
h=10 m=8
